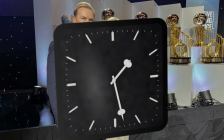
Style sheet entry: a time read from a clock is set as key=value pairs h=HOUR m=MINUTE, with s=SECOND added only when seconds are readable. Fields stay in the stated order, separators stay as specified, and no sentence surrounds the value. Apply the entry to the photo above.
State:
h=1 m=28
